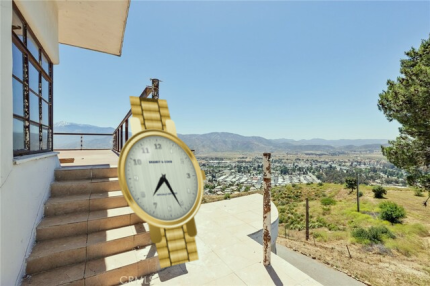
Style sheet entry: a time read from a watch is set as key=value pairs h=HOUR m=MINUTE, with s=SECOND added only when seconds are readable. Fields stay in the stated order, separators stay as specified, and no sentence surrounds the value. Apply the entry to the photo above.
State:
h=7 m=26
